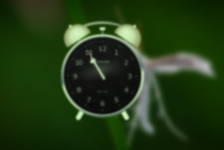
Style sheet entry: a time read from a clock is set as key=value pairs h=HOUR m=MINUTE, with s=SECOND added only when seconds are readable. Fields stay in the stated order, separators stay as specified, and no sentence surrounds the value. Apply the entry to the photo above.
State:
h=10 m=55
